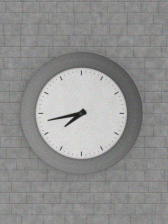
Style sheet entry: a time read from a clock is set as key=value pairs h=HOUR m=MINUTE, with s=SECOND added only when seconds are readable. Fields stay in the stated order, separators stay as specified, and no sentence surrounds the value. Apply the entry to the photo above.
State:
h=7 m=43
